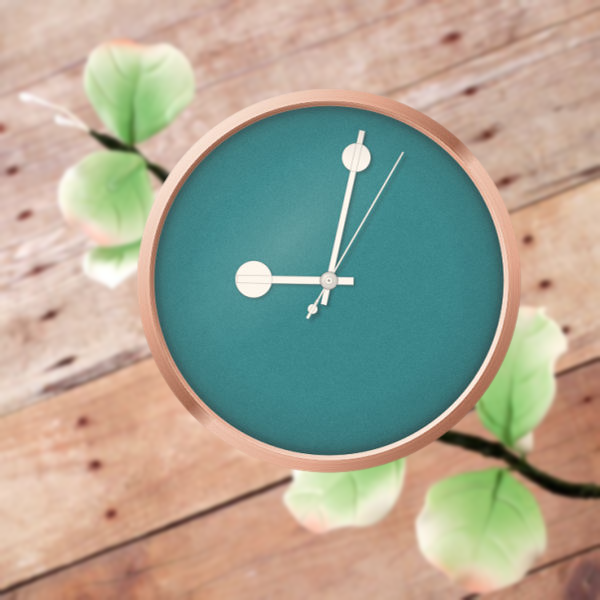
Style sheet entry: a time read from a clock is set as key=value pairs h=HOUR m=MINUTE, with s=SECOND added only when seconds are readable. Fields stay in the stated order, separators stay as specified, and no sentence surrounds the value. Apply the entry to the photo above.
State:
h=9 m=2 s=5
